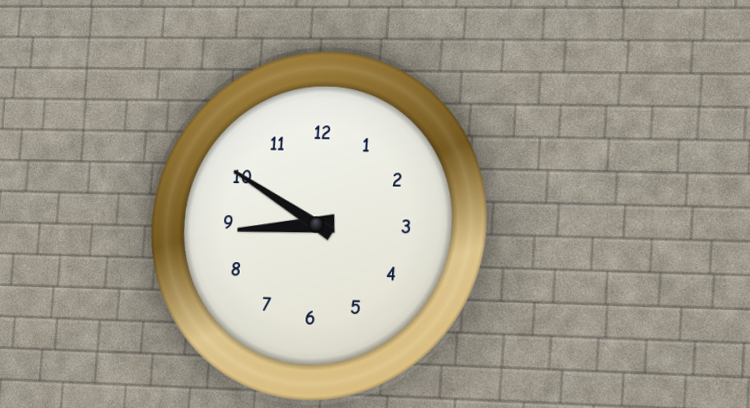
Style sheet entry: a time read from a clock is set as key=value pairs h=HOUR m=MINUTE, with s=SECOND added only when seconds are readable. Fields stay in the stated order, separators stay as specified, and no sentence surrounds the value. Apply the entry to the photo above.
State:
h=8 m=50
